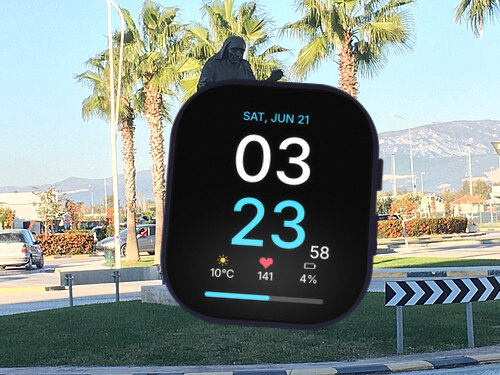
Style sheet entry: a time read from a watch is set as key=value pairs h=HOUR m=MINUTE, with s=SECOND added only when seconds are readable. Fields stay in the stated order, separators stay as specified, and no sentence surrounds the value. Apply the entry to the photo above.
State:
h=3 m=23 s=58
